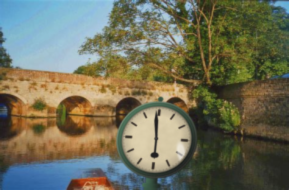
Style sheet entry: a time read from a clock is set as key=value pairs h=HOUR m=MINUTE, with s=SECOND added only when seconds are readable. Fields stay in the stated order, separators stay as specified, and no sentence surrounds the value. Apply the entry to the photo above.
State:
h=5 m=59
